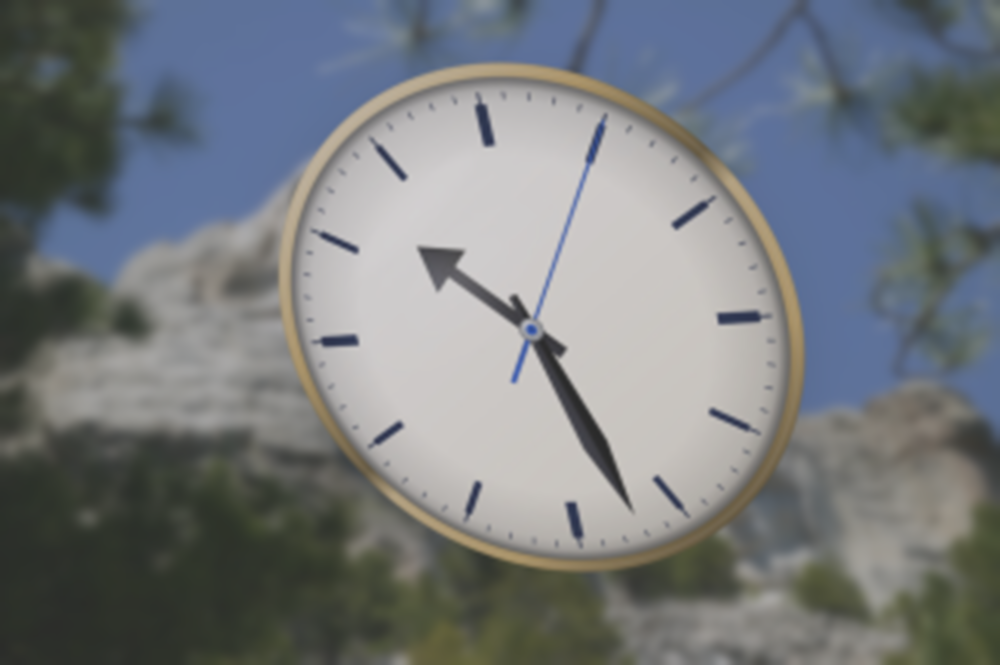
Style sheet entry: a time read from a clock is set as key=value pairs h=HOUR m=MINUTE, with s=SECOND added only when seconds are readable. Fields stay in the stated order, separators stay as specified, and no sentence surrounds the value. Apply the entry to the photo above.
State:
h=10 m=27 s=5
